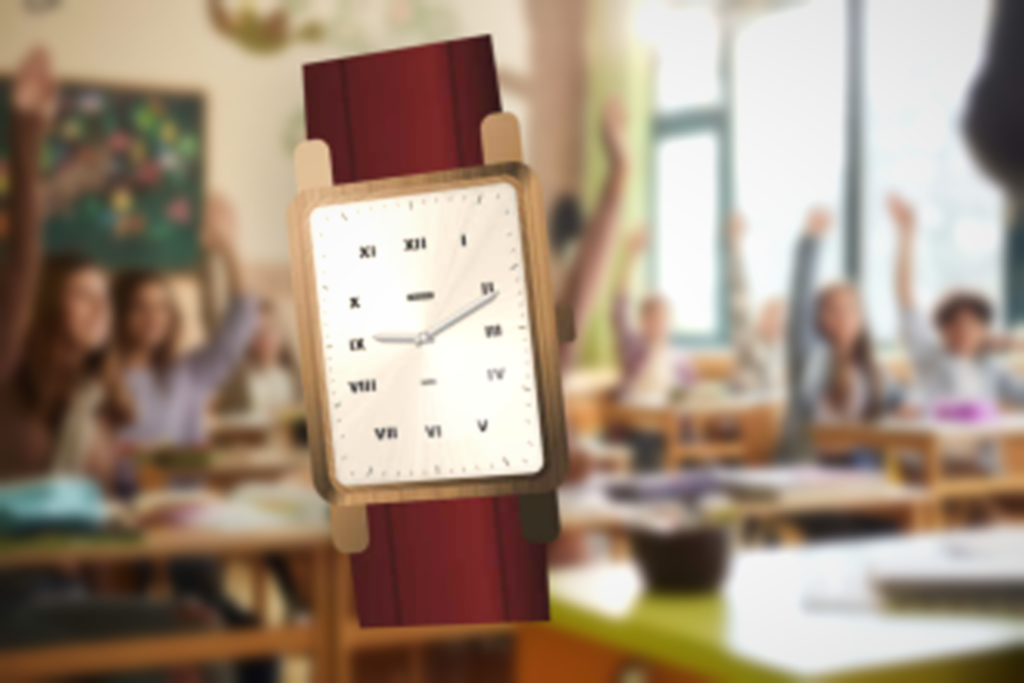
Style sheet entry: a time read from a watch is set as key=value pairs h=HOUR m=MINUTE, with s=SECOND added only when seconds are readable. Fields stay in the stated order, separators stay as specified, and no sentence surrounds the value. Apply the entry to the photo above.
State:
h=9 m=11
